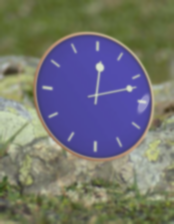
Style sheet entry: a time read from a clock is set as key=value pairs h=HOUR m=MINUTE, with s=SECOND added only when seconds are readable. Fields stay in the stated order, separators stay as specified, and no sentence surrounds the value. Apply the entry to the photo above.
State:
h=12 m=12
